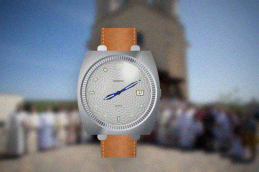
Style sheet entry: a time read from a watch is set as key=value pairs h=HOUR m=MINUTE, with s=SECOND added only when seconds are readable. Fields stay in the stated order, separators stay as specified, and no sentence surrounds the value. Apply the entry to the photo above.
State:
h=8 m=10
